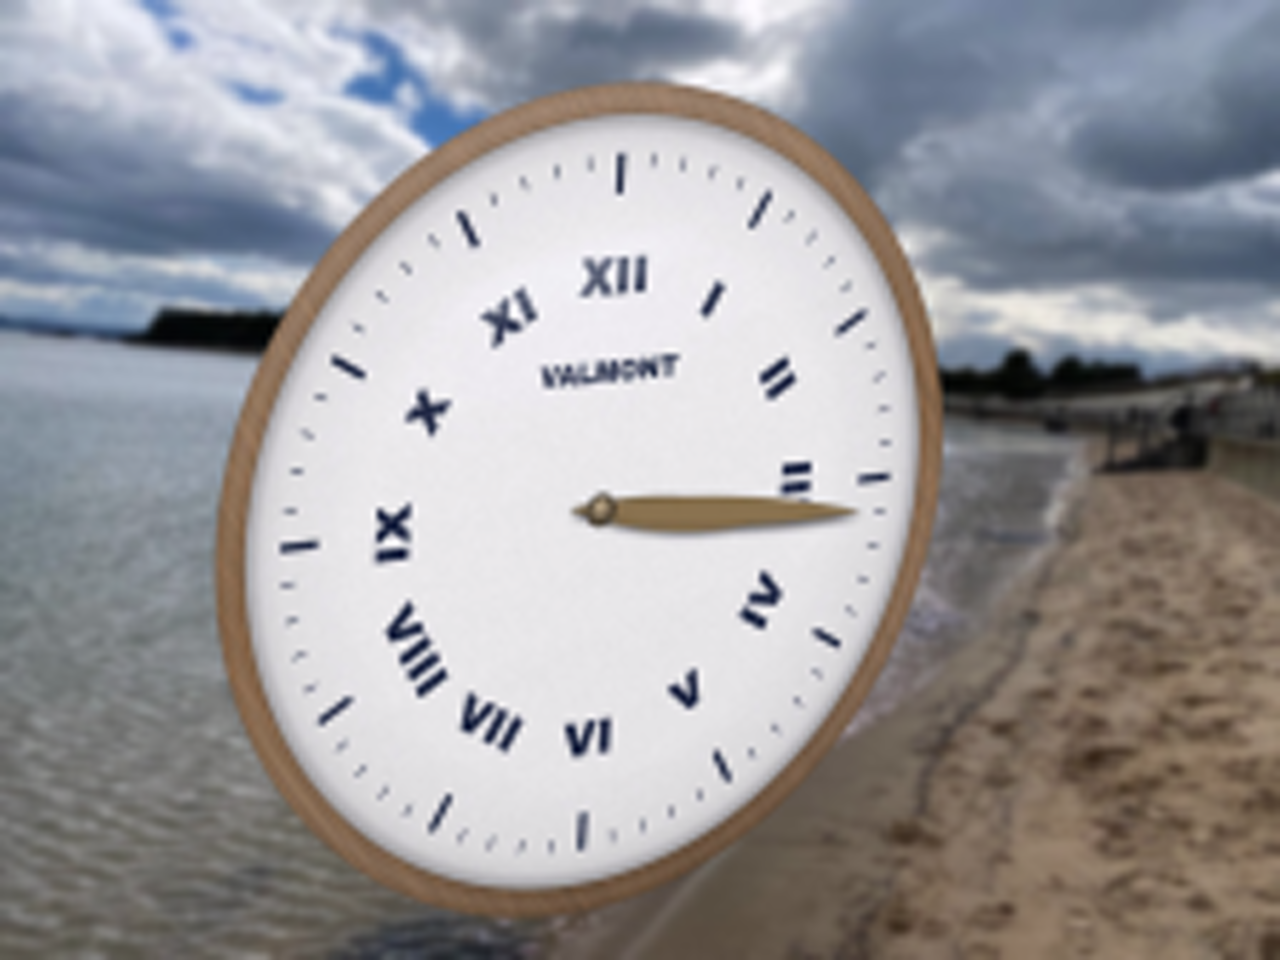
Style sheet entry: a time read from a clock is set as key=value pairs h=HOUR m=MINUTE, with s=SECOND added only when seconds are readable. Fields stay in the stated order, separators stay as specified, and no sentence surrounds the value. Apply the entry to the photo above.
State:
h=3 m=16
